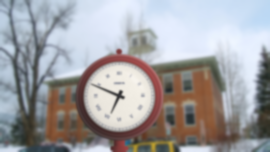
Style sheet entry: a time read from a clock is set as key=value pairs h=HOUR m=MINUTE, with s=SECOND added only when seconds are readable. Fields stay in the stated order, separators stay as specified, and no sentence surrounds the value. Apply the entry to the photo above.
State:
h=6 m=49
